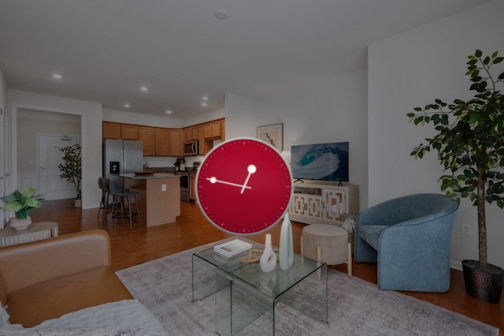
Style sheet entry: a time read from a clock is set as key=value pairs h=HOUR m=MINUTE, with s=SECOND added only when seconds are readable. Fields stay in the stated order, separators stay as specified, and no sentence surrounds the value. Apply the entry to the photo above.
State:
h=12 m=47
